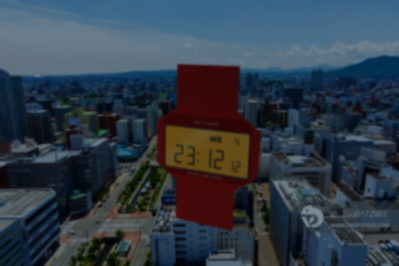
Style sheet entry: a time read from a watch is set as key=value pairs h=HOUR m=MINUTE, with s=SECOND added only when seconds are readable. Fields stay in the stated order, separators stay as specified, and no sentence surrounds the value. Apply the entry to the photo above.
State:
h=23 m=12
